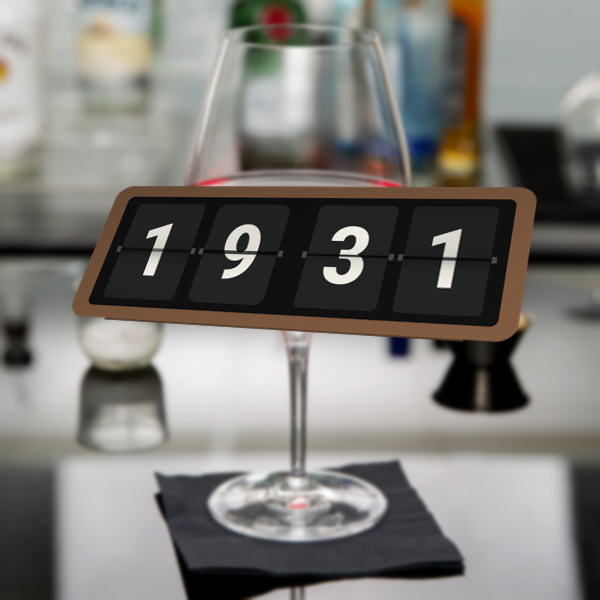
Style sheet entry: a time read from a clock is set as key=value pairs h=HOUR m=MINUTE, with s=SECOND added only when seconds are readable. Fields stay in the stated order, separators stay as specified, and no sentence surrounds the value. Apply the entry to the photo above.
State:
h=19 m=31
